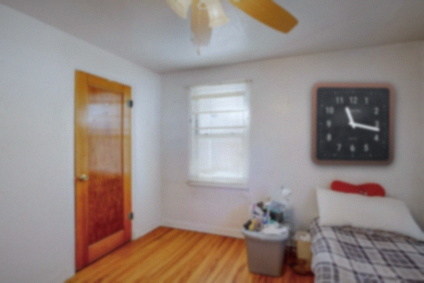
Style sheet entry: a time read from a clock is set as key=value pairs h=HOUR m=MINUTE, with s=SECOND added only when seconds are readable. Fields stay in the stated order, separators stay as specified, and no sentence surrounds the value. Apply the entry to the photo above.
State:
h=11 m=17
